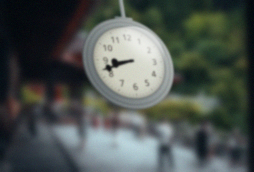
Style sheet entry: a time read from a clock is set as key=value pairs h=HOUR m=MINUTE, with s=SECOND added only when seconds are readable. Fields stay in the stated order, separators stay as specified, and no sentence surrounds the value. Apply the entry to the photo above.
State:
h=8 m=42
